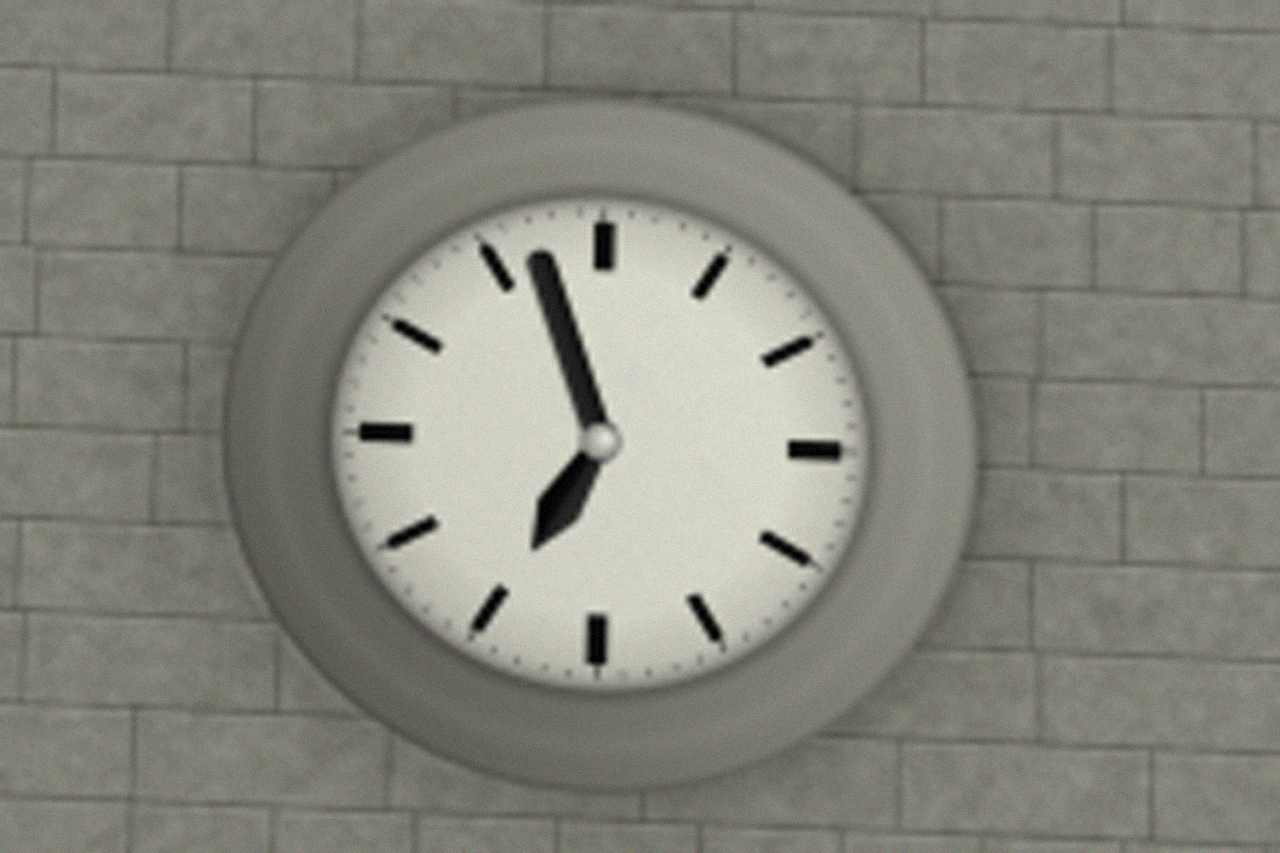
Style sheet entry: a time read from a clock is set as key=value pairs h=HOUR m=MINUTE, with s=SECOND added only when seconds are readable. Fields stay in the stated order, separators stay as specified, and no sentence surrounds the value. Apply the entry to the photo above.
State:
h=6 m=57
